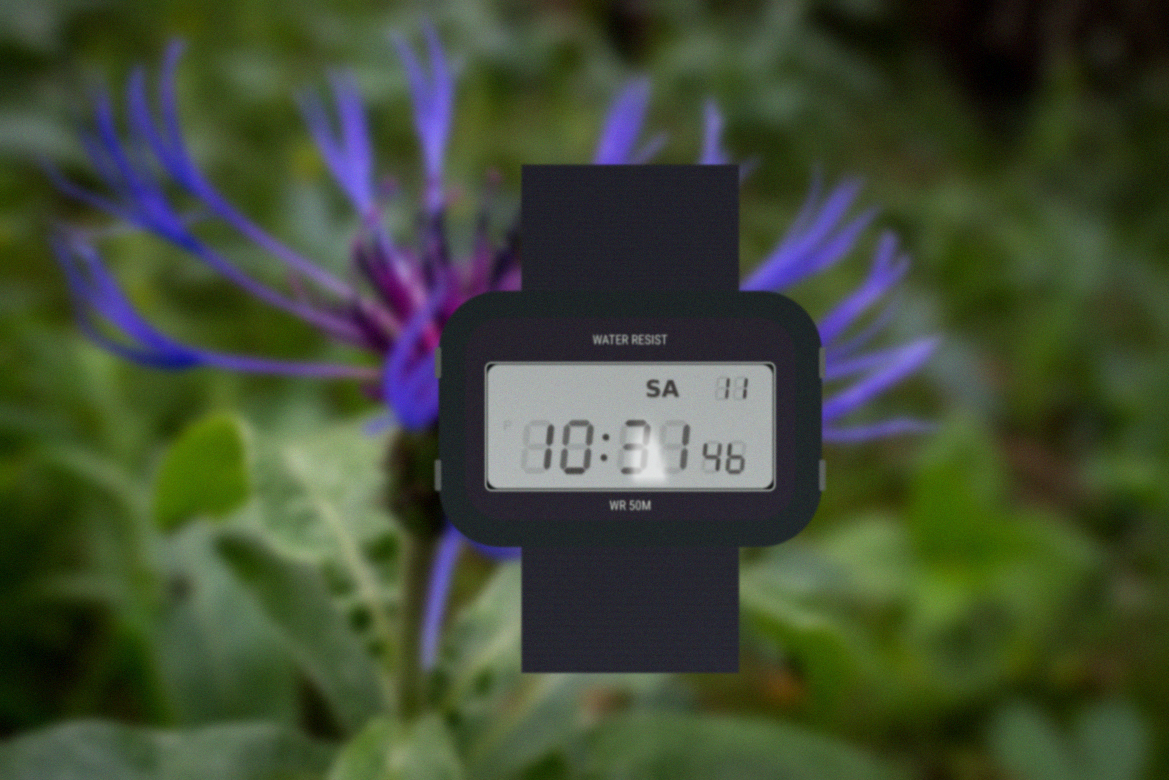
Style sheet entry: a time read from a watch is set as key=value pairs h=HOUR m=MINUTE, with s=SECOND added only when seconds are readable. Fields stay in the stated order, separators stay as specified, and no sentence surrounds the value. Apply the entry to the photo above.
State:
h=10 m=31 s=46
